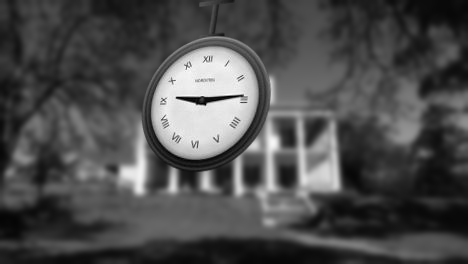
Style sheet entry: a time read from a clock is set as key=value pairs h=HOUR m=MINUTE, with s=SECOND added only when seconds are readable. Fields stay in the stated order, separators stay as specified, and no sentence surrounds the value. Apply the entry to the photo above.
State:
h=9 m=14
